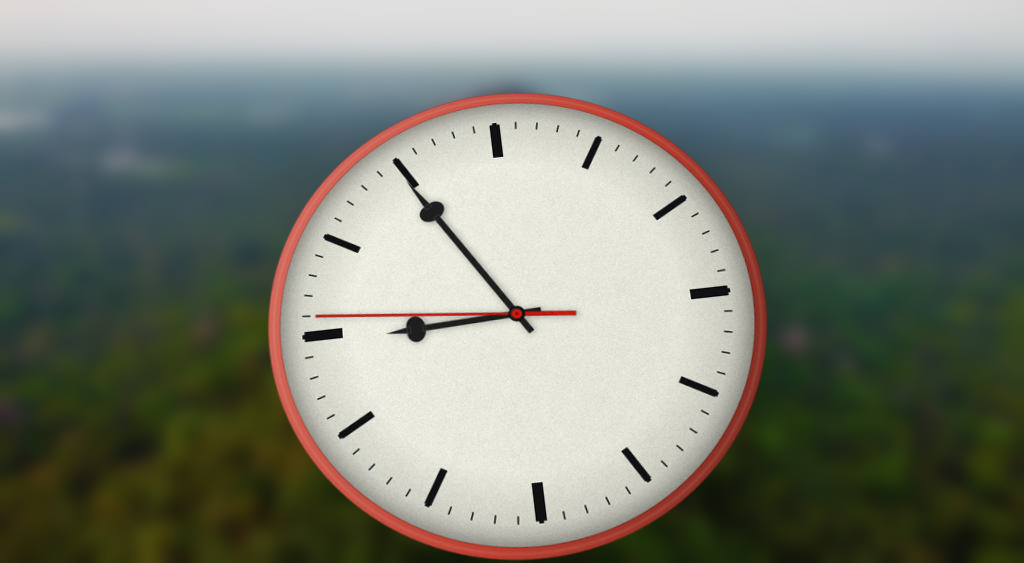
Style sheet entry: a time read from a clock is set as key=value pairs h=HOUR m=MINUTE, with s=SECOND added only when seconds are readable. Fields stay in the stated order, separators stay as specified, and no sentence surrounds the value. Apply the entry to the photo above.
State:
h=8 m=54 s=46
